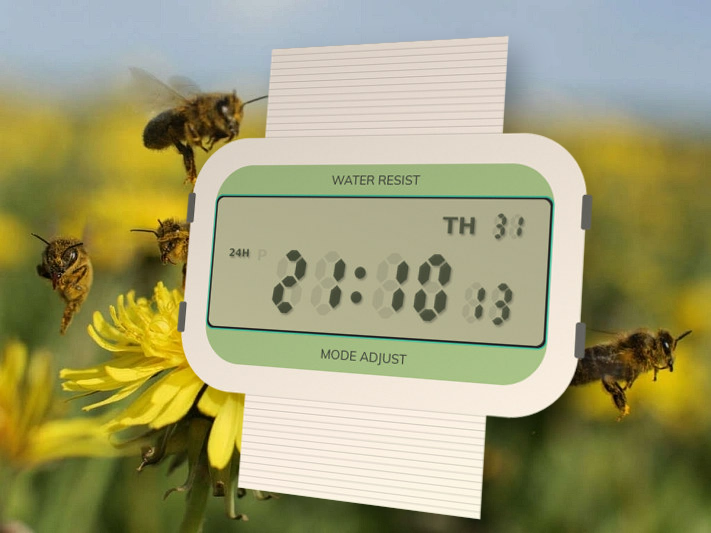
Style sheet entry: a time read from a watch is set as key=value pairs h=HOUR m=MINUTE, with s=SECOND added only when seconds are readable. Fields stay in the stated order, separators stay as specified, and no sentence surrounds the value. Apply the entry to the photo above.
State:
h=21 m=10 s=13
